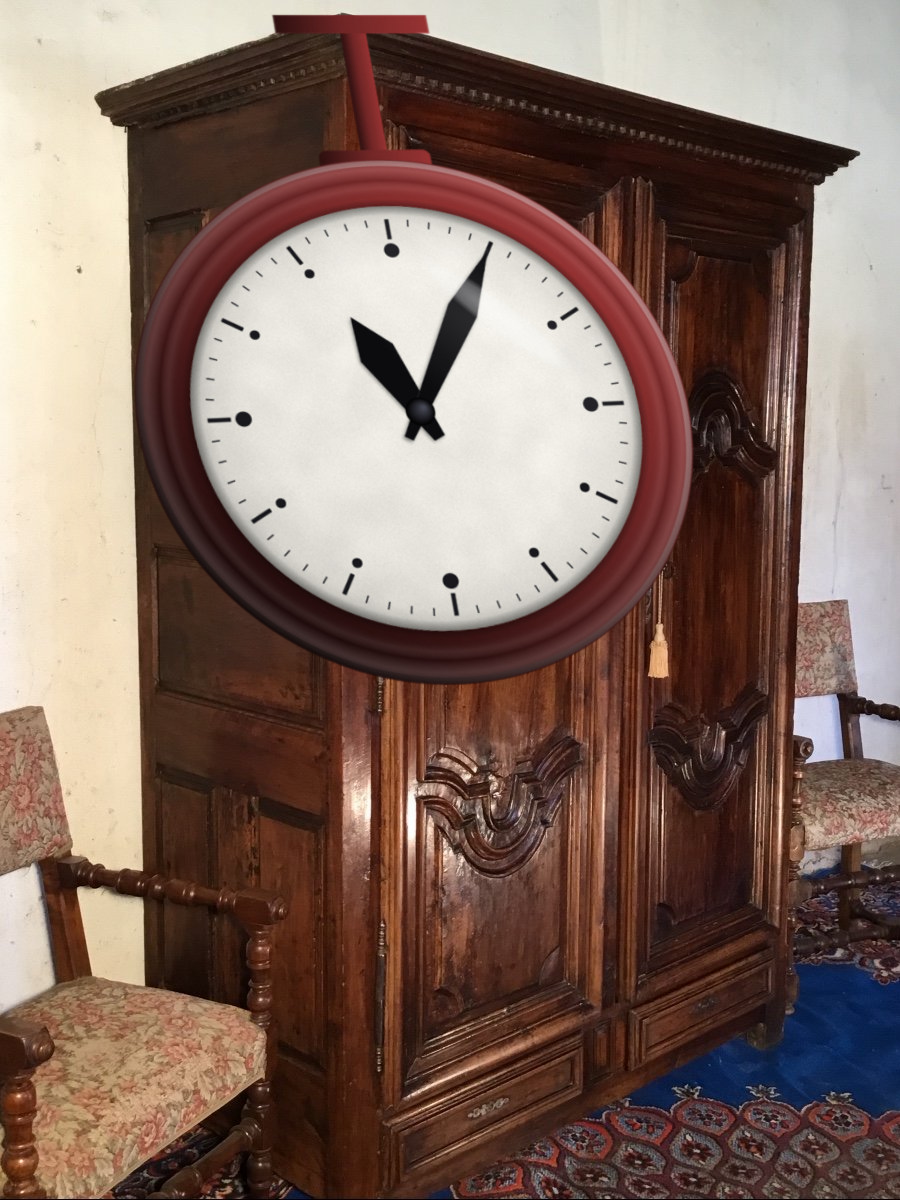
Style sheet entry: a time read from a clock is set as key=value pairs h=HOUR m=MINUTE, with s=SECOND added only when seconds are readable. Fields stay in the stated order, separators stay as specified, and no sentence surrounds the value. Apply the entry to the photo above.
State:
h=11 m=5
